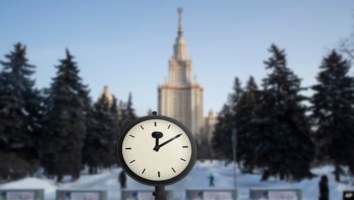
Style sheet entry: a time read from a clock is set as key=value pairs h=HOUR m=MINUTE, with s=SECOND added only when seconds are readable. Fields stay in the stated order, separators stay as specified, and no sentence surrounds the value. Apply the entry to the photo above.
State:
h=12 m=10
